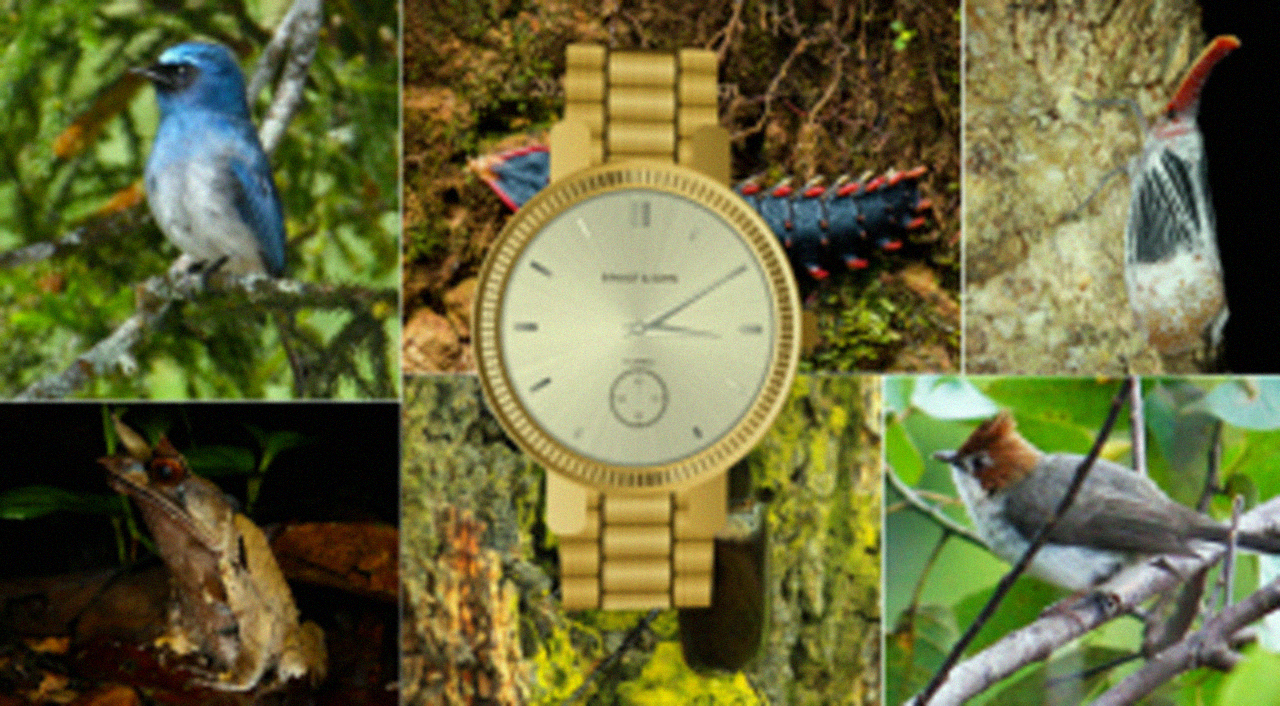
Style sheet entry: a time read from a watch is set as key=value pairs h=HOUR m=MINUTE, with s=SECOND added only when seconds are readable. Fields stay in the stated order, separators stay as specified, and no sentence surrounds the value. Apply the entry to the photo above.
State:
h=3 m=10
